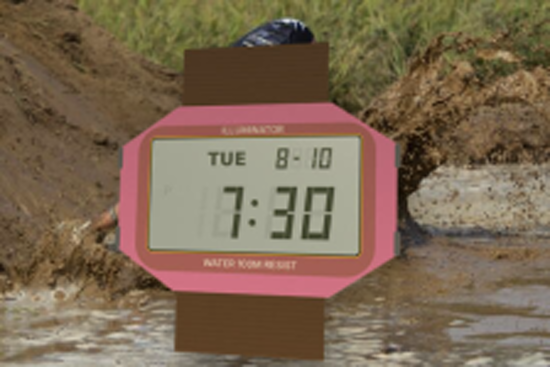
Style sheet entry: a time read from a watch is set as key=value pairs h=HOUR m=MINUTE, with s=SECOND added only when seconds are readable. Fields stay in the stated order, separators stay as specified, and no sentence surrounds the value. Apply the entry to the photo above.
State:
h=7 m=30
